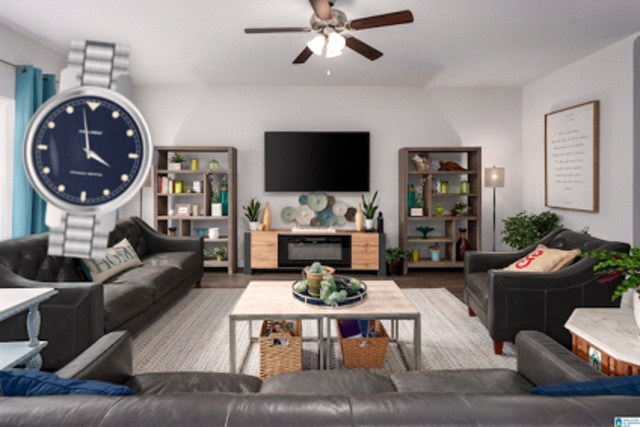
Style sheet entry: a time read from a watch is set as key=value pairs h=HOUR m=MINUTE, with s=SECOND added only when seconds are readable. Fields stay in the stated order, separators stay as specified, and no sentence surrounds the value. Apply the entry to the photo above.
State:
h=3 m=58
